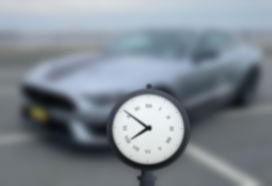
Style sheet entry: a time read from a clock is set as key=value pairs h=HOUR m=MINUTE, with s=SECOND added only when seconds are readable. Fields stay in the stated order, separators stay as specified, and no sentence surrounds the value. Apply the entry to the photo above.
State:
h=7 m=51
